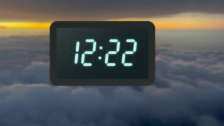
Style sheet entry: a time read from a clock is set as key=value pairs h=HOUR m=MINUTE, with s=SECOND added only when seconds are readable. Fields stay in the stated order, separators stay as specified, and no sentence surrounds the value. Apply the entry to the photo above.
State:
h=12 m=22
